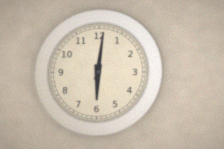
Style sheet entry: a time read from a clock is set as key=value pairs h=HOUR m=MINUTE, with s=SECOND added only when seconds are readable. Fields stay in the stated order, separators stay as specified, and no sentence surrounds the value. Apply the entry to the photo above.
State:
h=6 m=1
